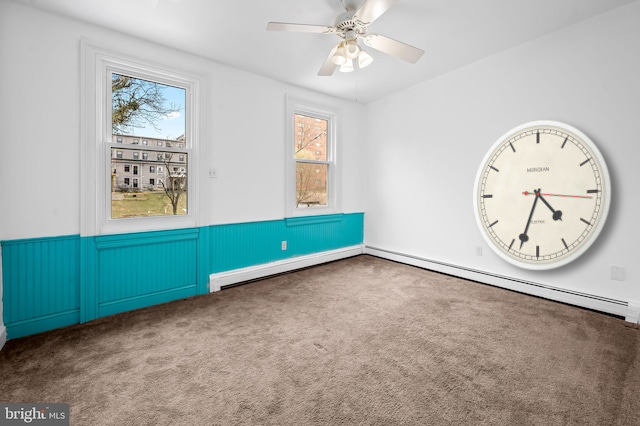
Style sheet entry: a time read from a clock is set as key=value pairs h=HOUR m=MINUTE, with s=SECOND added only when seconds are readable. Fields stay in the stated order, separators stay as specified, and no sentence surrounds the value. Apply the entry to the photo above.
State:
h=4 m=33 s=16
